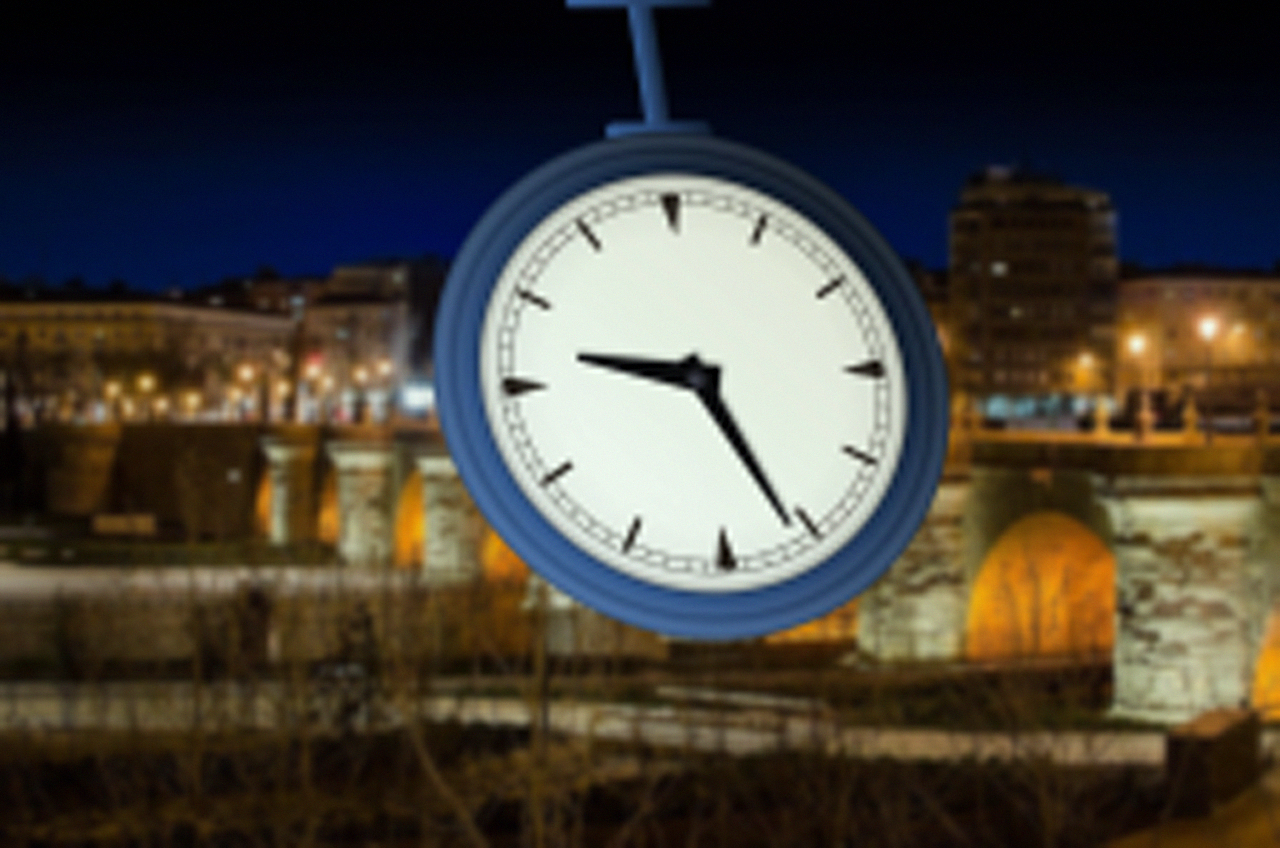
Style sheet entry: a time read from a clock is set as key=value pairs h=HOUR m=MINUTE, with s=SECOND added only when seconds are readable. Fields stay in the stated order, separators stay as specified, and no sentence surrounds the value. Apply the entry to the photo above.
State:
h=9 m=26
